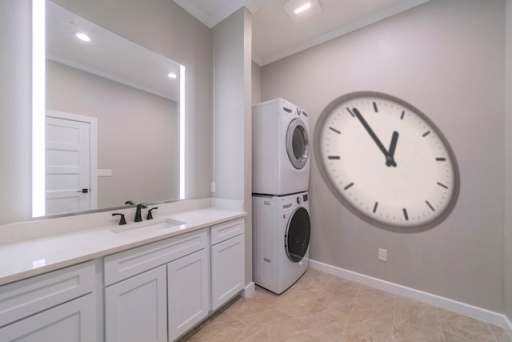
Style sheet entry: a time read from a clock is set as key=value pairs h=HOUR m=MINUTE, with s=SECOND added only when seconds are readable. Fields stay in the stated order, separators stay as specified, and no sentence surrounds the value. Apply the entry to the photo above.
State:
h=12 m=56
